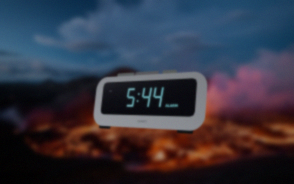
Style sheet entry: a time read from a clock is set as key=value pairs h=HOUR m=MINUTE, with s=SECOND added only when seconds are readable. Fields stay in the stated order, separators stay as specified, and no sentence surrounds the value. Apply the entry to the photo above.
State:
h=5 m=44
